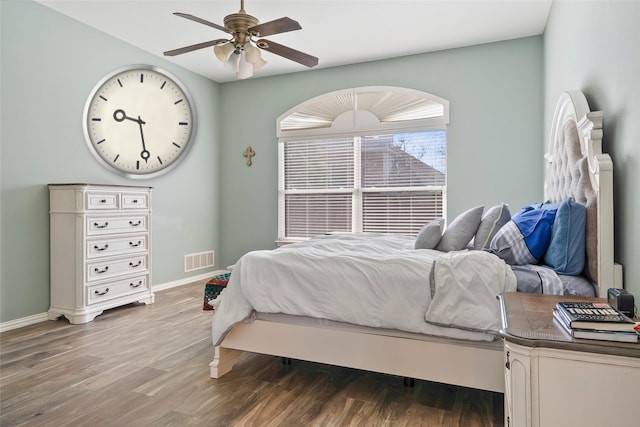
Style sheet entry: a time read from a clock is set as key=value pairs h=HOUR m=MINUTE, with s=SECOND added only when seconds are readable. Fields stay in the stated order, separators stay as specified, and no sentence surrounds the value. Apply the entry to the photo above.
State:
h=9 m=28
